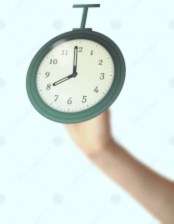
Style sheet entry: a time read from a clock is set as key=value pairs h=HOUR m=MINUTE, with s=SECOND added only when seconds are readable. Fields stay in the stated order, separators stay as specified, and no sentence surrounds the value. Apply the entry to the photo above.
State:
h=7 m=59
